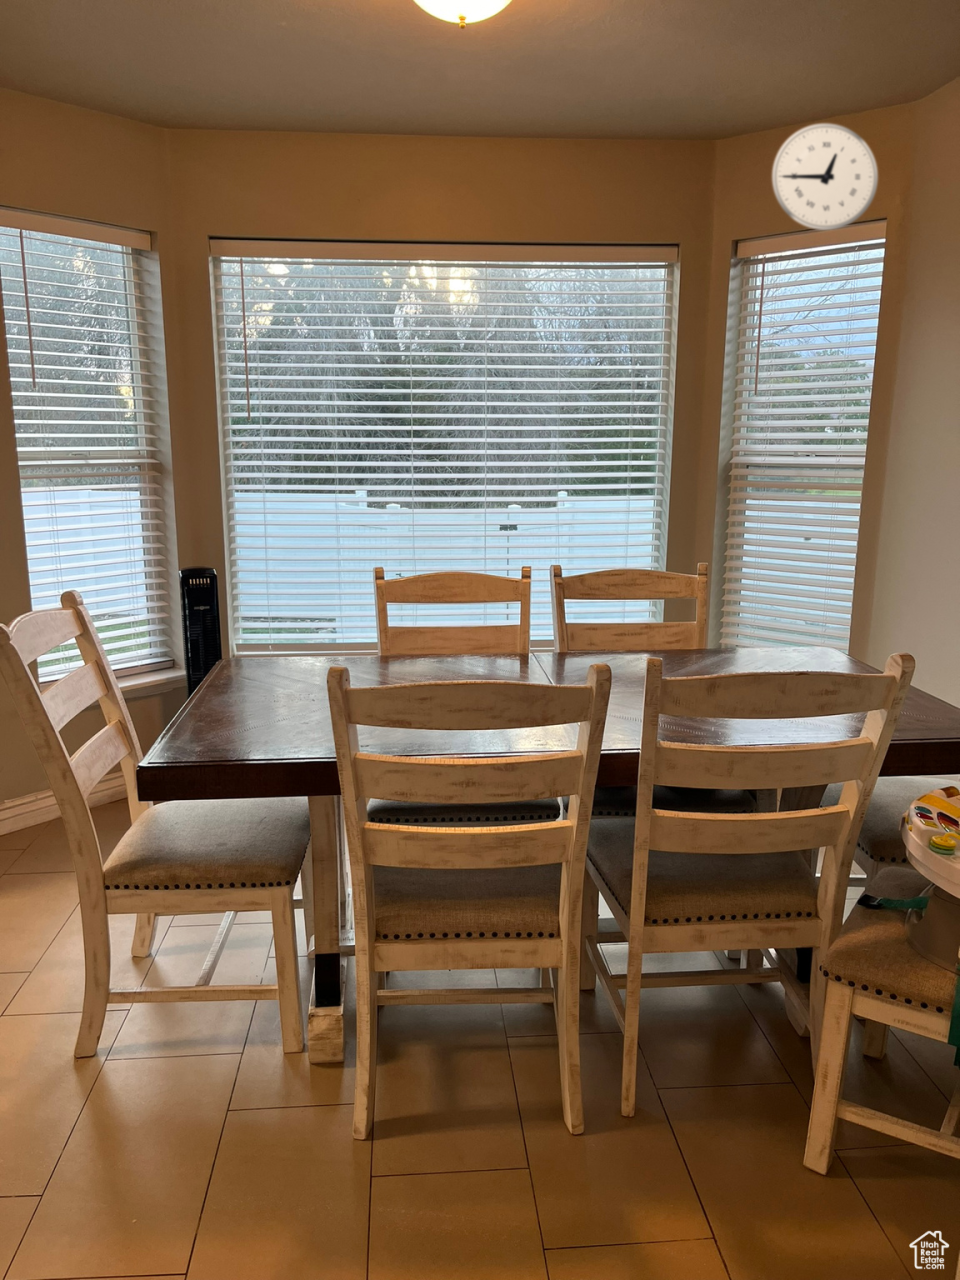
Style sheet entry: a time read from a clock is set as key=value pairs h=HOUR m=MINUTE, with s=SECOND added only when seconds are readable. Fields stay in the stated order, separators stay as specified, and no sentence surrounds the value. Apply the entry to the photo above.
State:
h=12 m=45
